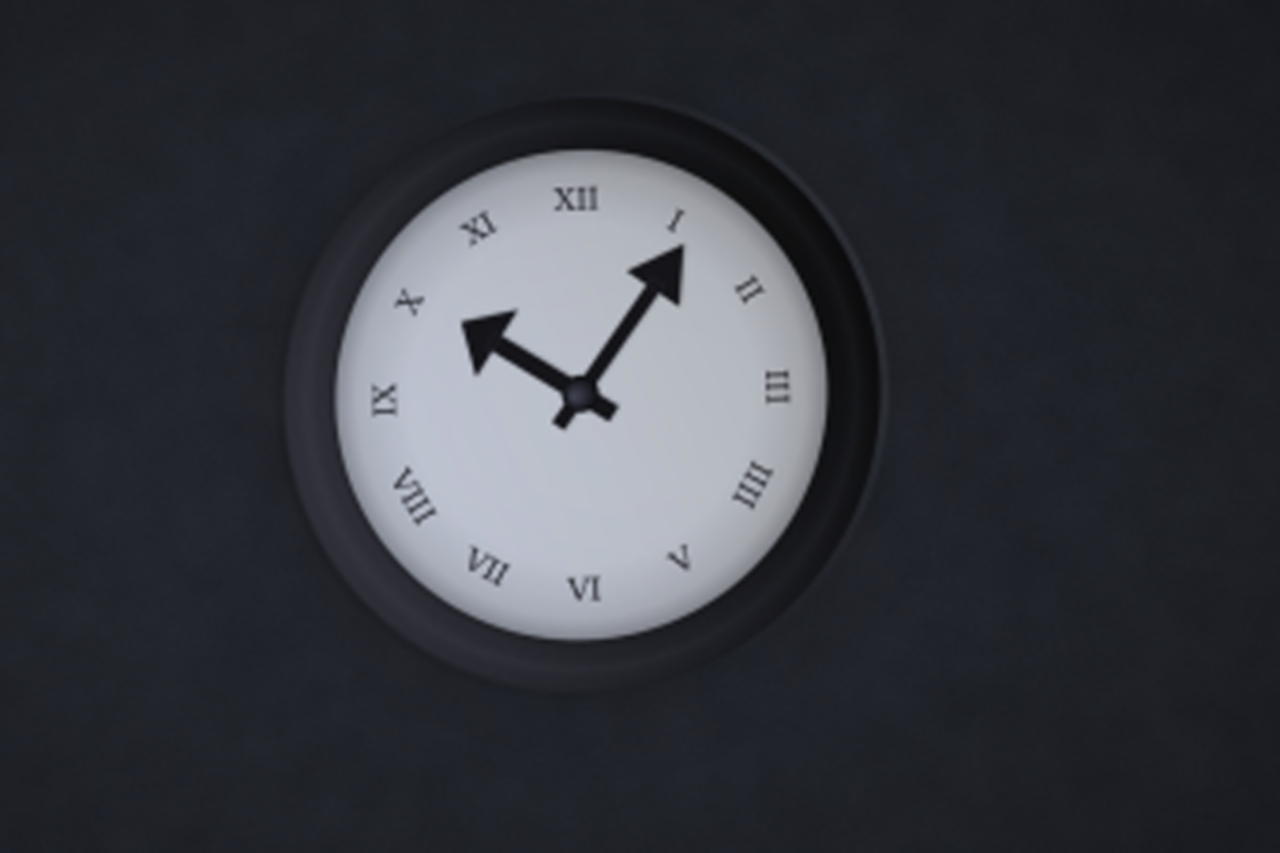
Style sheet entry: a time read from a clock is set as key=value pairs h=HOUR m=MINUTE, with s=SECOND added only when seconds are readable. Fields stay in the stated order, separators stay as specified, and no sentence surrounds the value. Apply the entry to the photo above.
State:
h=10 m=6
